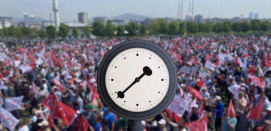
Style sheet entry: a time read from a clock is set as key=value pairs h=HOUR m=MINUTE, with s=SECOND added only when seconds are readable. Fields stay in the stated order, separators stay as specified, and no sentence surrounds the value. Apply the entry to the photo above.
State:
h=1 m=38
